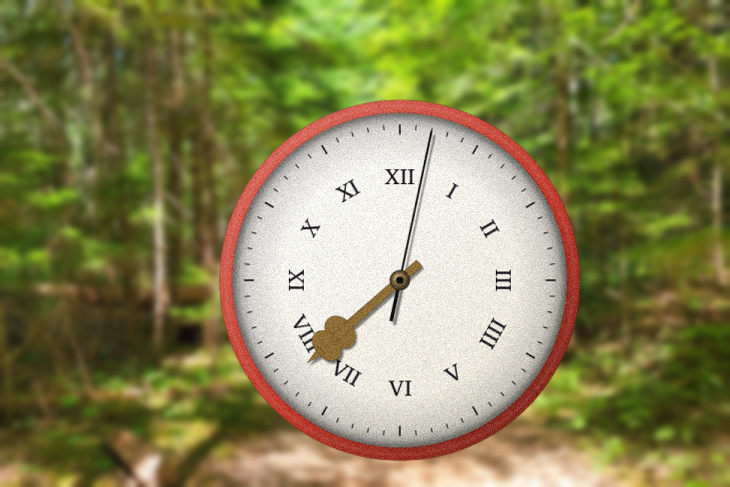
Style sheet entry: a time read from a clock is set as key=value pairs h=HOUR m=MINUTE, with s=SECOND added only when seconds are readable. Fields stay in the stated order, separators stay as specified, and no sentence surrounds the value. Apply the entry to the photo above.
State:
h=7 m=38 s=2
